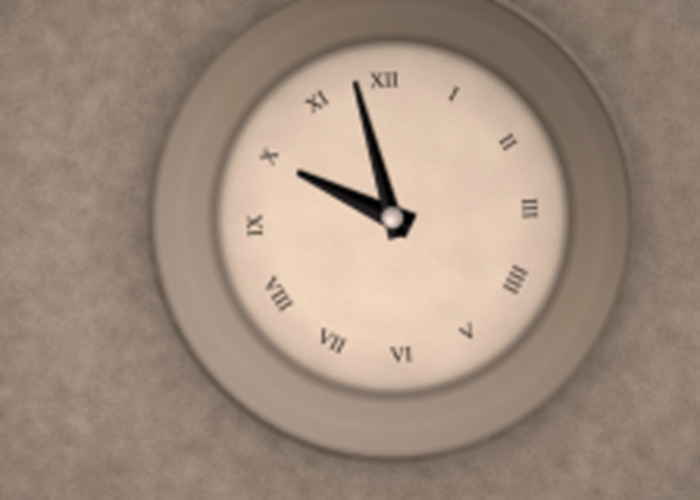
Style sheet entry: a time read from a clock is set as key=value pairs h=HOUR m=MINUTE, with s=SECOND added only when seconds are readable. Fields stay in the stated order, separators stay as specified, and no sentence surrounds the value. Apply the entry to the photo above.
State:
h=9 m=58
